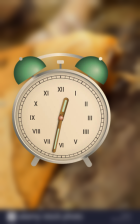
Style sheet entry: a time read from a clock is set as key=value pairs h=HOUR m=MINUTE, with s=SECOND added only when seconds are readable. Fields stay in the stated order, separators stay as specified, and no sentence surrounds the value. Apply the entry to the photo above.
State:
h=12 m=32
